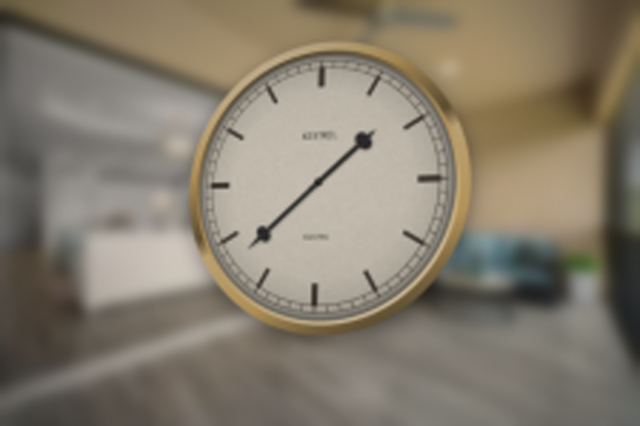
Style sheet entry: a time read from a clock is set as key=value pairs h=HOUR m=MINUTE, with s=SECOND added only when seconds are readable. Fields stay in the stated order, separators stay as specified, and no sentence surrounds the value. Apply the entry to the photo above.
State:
h=1 m=38
